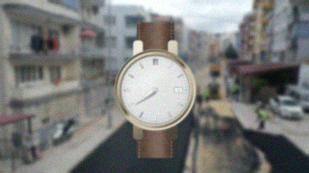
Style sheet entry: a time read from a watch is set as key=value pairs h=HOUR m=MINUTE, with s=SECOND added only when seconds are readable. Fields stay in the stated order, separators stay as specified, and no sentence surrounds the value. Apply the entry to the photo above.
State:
h=7 m=39
